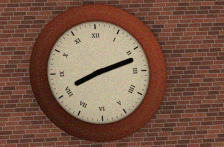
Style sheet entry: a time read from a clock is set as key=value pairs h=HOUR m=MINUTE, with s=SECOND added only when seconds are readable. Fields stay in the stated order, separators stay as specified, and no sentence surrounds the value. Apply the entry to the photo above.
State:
h=8 m=12
